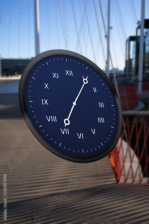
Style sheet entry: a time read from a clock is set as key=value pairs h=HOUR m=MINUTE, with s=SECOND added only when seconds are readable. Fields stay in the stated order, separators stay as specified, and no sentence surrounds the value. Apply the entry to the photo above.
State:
h=7 m=6
